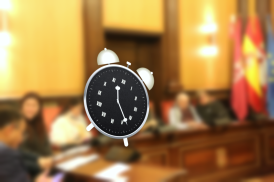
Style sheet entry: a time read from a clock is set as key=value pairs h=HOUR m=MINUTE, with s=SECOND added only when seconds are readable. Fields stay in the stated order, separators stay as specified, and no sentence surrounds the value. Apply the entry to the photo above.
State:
h=11 m=23
